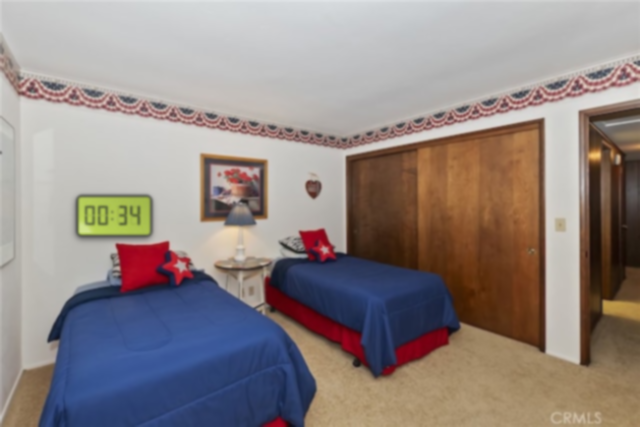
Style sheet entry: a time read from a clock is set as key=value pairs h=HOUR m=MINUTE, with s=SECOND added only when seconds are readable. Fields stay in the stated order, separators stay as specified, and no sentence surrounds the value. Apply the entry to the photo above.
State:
h=0 m=34
